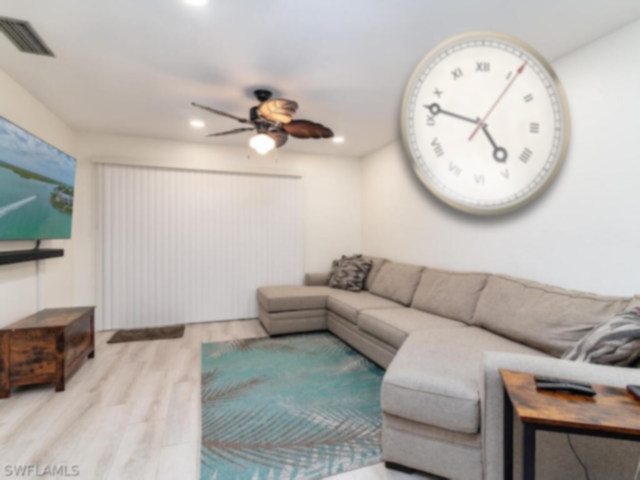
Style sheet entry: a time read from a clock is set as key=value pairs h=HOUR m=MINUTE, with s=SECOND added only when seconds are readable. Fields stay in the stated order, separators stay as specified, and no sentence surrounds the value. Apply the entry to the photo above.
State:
h=4 m=47 s=6
